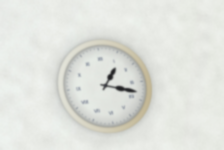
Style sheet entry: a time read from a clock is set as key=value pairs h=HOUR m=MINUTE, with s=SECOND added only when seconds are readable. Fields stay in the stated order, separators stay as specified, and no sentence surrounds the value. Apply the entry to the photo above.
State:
h=1 m=18
